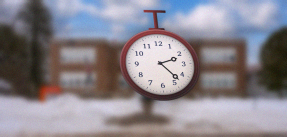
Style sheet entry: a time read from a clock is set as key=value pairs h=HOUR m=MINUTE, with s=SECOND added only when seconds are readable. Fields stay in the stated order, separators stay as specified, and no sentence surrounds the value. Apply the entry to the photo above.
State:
h=2 m=23
